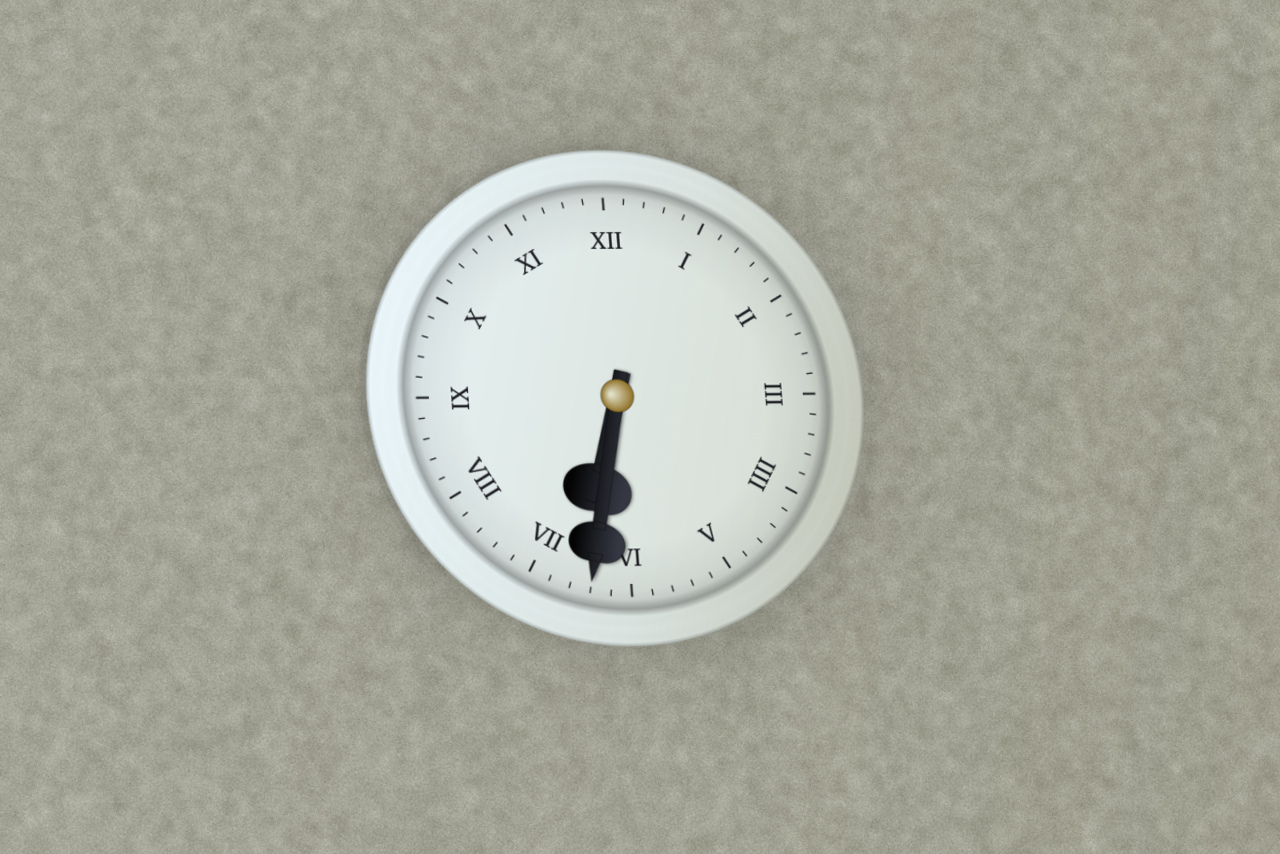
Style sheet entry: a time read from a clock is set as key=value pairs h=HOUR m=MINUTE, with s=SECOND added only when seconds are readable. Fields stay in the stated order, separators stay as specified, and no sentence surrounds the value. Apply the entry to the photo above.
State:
h=6 m=32
